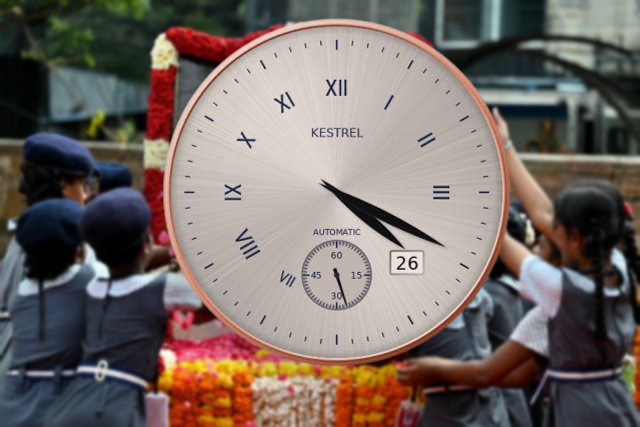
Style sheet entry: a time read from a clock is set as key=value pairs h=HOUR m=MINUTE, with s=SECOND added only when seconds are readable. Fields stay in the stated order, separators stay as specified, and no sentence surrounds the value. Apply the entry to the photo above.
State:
h=4 m=19 s=27
